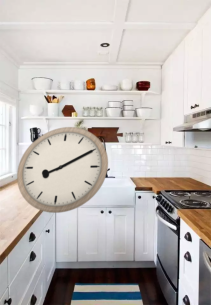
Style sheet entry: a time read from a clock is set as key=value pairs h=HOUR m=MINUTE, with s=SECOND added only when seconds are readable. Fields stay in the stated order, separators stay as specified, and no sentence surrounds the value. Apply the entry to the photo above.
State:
h=8 m=10
